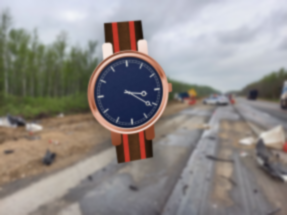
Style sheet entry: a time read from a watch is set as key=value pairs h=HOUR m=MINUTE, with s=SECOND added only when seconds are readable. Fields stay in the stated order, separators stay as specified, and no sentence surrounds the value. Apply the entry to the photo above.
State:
h=3 m=21
